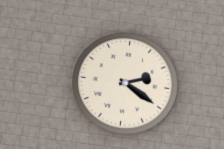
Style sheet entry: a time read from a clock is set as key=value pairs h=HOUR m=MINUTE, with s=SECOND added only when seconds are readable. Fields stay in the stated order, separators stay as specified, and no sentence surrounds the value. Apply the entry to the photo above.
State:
h=2 m=20
